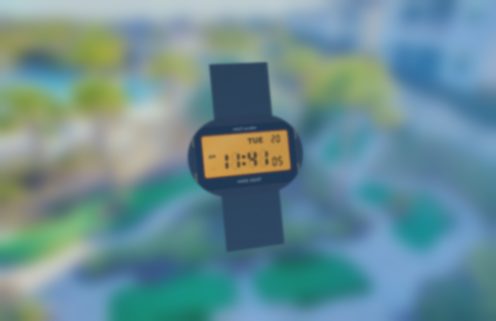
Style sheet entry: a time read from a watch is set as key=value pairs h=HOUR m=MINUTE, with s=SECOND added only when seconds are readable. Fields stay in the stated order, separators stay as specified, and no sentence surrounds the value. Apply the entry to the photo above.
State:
h=11 m=41
